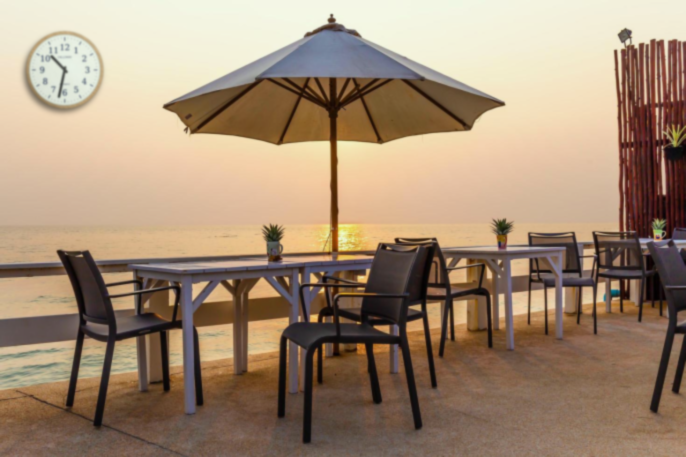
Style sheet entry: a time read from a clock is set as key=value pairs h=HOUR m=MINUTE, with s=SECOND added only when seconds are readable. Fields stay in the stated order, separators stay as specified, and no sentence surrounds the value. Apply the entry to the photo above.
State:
h=10 m=32
